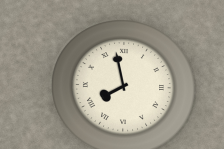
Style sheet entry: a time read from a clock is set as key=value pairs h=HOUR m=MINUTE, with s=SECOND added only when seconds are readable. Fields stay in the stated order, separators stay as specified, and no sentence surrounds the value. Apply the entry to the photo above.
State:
h=7 m=58
